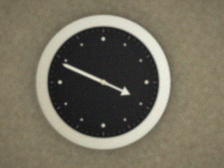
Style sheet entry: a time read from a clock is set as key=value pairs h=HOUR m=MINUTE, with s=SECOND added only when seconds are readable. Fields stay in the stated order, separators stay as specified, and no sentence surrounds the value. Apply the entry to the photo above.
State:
h=3 m=49
